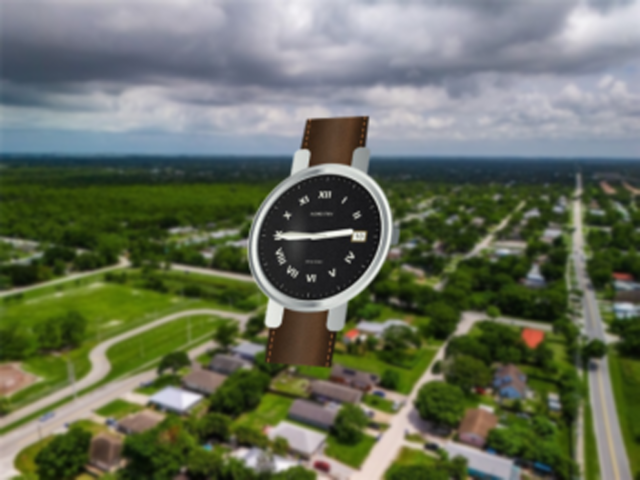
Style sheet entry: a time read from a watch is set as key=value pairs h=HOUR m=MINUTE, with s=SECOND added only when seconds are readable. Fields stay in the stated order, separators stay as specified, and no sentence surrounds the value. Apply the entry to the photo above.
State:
h=2 m=45
